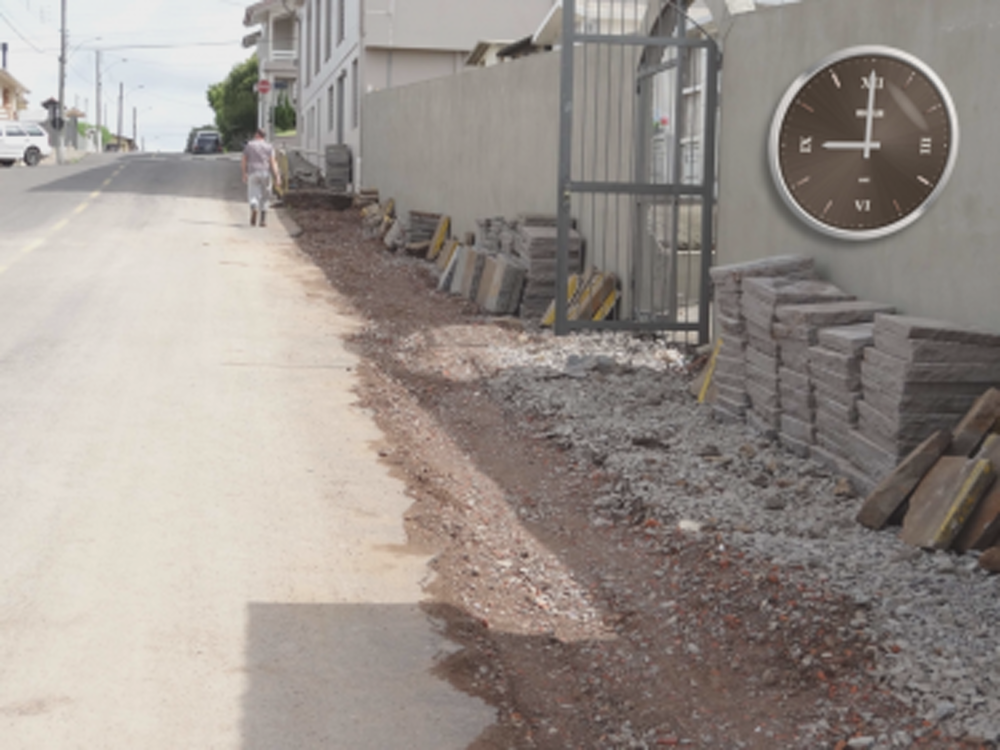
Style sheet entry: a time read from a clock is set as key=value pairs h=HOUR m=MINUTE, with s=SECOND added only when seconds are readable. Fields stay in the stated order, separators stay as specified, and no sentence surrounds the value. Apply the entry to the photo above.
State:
h=9 m=0
